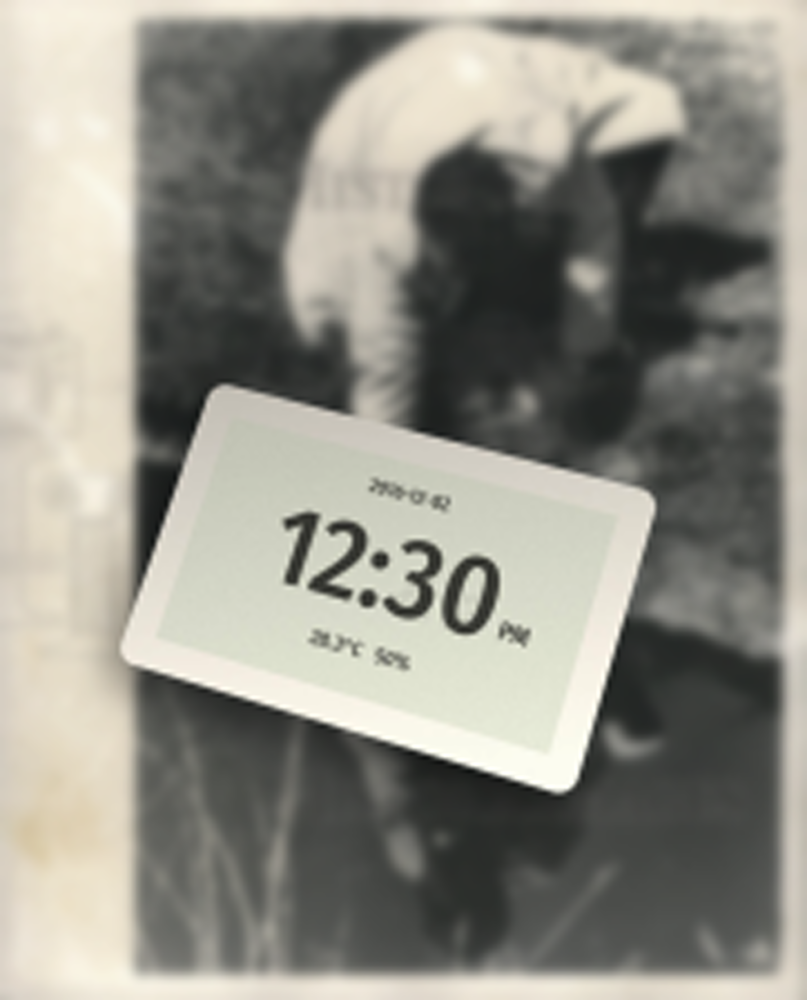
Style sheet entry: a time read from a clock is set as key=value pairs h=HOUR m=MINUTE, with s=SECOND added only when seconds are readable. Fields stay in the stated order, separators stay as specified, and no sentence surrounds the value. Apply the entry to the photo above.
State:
h=12 m=30
